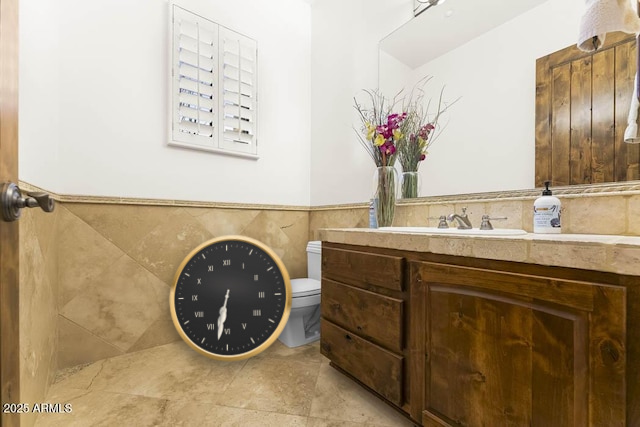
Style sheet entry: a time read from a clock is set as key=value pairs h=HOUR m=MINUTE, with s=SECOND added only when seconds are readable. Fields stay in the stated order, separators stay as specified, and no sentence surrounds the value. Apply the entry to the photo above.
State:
h=6 m=32
